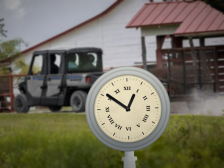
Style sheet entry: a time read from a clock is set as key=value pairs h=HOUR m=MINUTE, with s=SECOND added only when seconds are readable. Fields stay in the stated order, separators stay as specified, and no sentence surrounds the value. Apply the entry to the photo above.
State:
h=12 m=51
